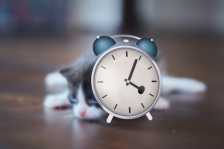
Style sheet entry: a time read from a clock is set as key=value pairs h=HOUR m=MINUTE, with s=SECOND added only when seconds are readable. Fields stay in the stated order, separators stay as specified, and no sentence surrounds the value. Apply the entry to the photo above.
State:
h=4 m=4
